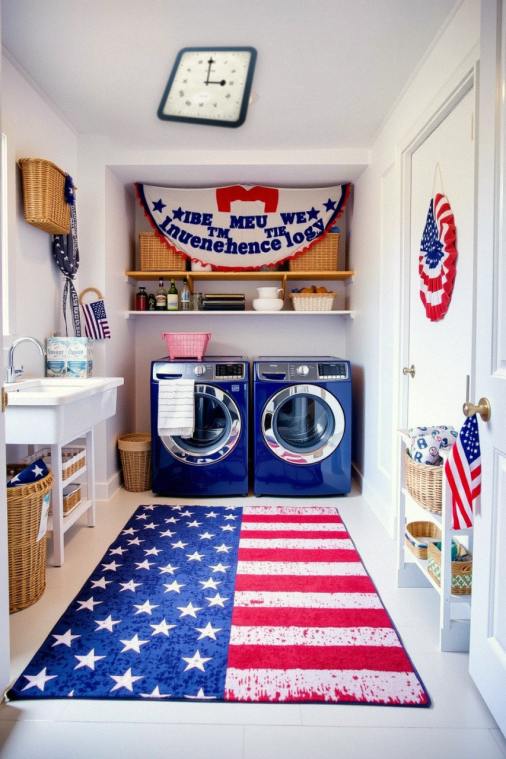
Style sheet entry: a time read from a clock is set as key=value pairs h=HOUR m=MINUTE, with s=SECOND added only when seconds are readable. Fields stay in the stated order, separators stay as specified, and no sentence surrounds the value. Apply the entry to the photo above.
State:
h=2 m=59
